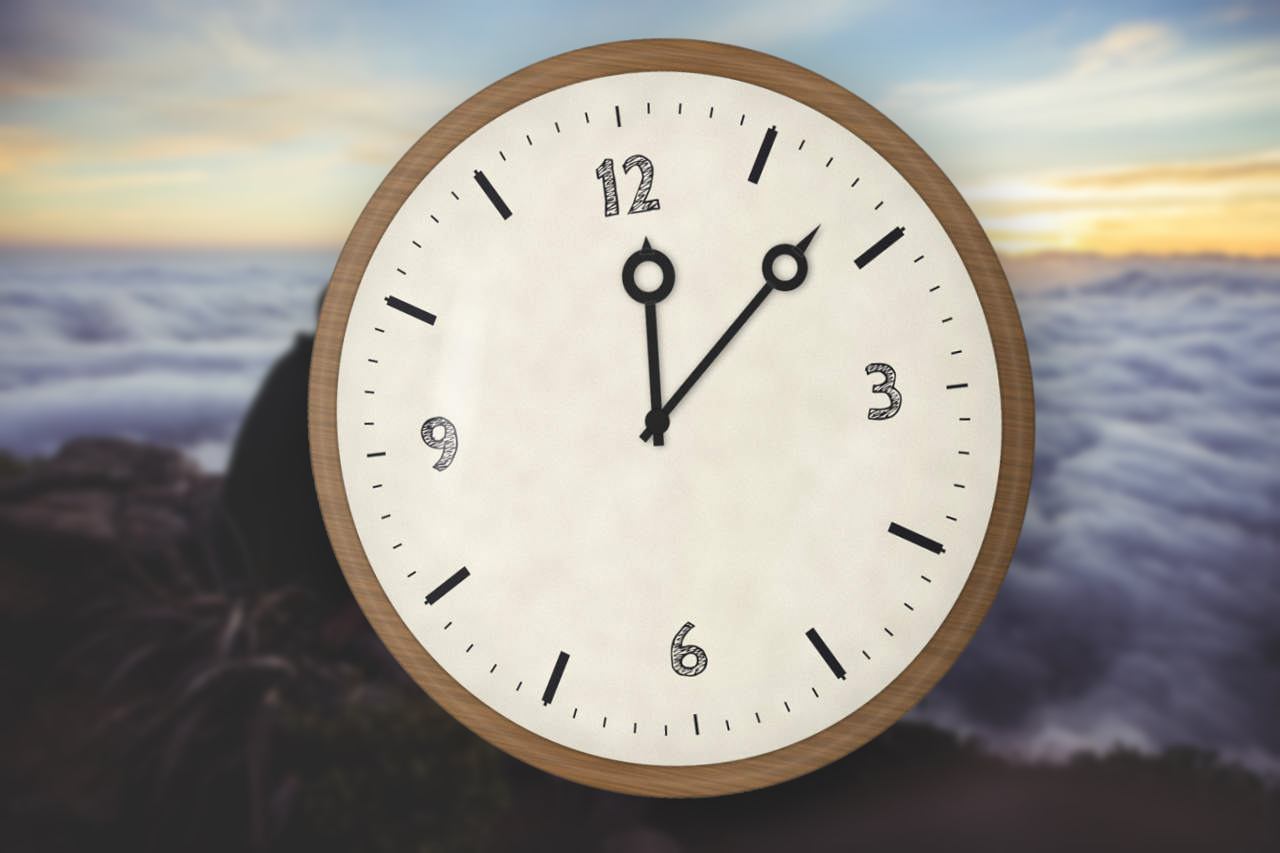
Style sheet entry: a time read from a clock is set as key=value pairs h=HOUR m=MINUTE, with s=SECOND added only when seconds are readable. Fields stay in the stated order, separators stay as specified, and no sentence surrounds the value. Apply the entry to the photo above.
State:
h=12 m=8
